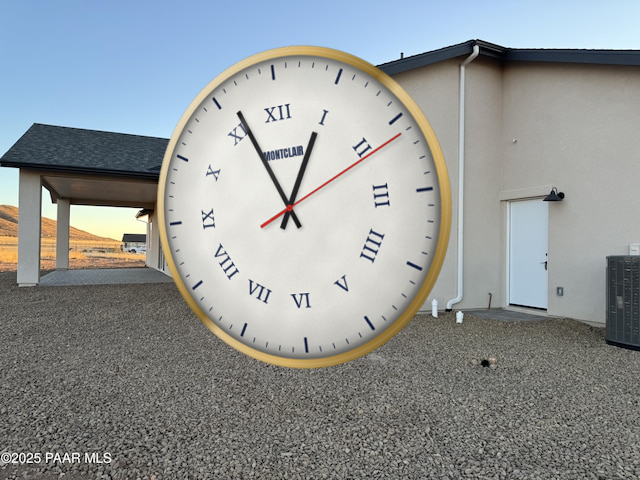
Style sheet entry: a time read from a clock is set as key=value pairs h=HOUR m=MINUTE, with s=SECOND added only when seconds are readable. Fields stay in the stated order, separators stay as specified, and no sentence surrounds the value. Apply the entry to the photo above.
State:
h=12 m=56 s=11
